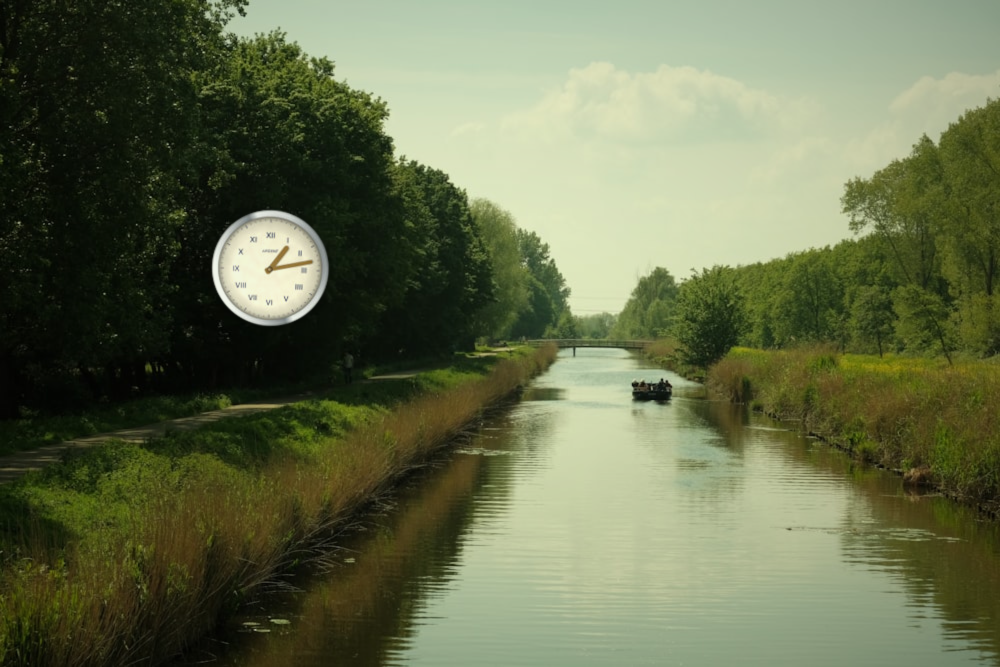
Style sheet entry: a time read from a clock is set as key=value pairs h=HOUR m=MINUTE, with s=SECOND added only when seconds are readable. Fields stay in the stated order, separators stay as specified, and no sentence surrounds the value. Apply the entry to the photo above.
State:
h=1 m=13
